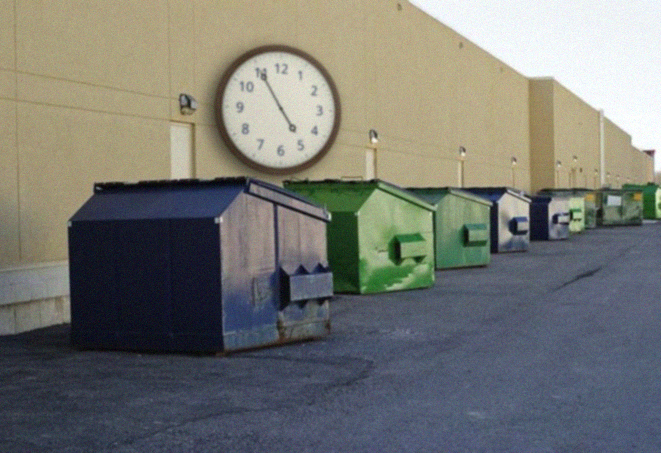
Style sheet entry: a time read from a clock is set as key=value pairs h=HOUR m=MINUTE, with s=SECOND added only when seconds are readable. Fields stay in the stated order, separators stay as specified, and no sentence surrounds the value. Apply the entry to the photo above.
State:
h=4 m=55
